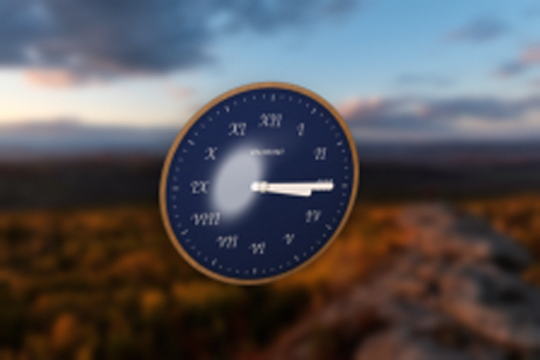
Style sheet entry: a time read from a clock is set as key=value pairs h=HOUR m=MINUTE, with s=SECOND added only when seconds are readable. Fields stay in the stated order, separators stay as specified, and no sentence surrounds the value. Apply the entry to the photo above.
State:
h=3 m=15
